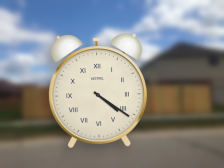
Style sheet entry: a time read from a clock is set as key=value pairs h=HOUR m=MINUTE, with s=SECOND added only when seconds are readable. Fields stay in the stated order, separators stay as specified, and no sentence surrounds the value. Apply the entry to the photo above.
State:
h=4 m=21
